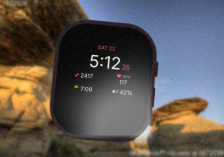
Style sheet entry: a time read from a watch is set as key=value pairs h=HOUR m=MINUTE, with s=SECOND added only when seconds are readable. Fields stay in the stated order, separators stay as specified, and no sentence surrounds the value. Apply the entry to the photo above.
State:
h=5 m=12
